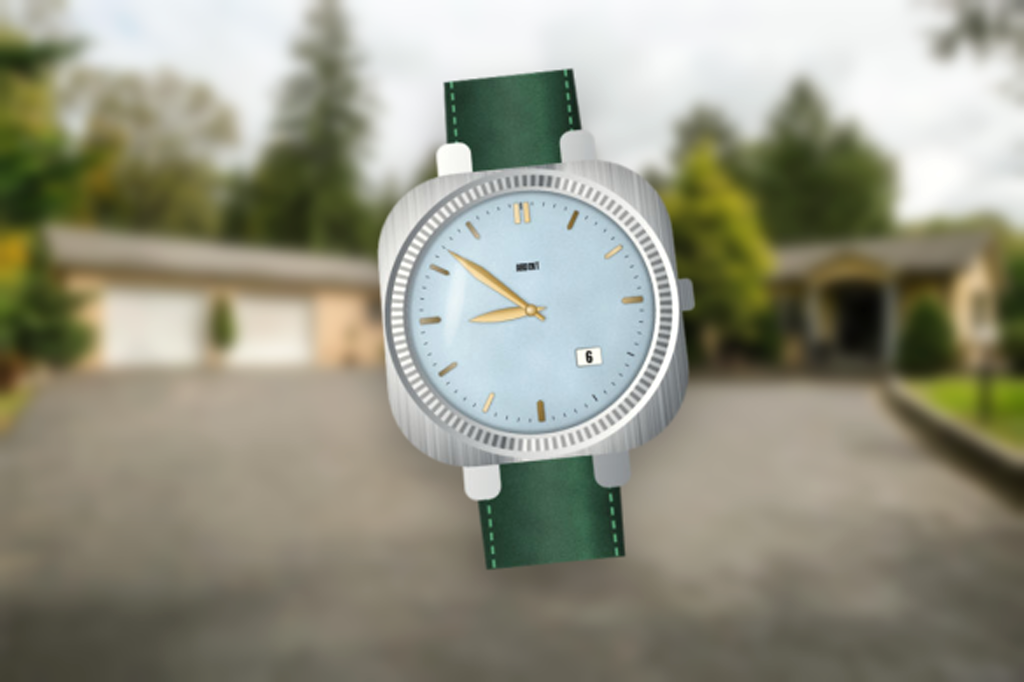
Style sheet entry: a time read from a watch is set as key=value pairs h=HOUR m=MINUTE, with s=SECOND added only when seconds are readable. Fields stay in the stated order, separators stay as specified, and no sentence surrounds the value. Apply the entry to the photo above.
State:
h=8 m=52
